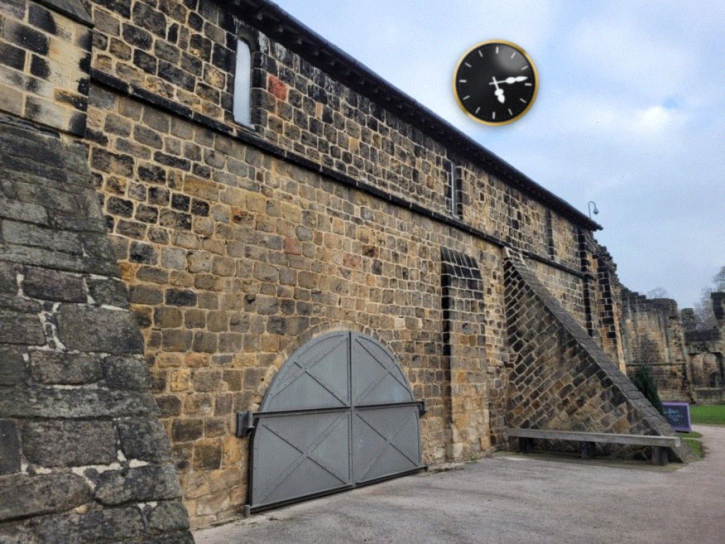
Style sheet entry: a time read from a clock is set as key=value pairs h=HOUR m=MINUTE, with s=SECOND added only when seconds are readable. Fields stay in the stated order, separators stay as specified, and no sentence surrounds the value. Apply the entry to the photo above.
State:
h=5 m=13
